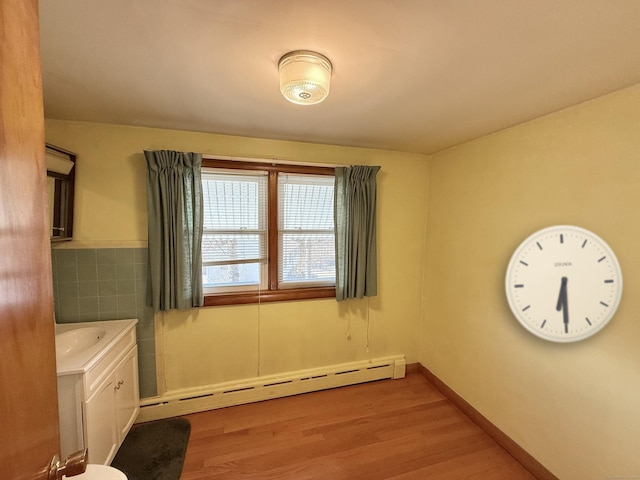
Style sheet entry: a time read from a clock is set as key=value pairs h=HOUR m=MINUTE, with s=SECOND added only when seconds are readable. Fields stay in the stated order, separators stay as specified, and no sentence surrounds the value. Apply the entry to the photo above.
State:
h=6 m=30
